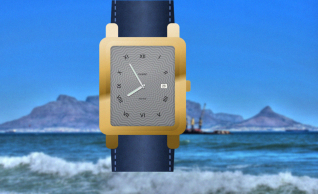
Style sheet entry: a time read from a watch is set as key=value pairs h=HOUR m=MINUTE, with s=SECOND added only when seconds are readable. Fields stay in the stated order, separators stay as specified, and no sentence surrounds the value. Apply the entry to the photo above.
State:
h=7 m=55
